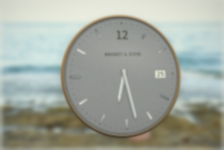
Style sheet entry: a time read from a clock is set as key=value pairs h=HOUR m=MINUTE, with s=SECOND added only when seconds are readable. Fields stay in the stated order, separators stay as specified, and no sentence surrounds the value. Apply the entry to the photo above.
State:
h=6 m=28
